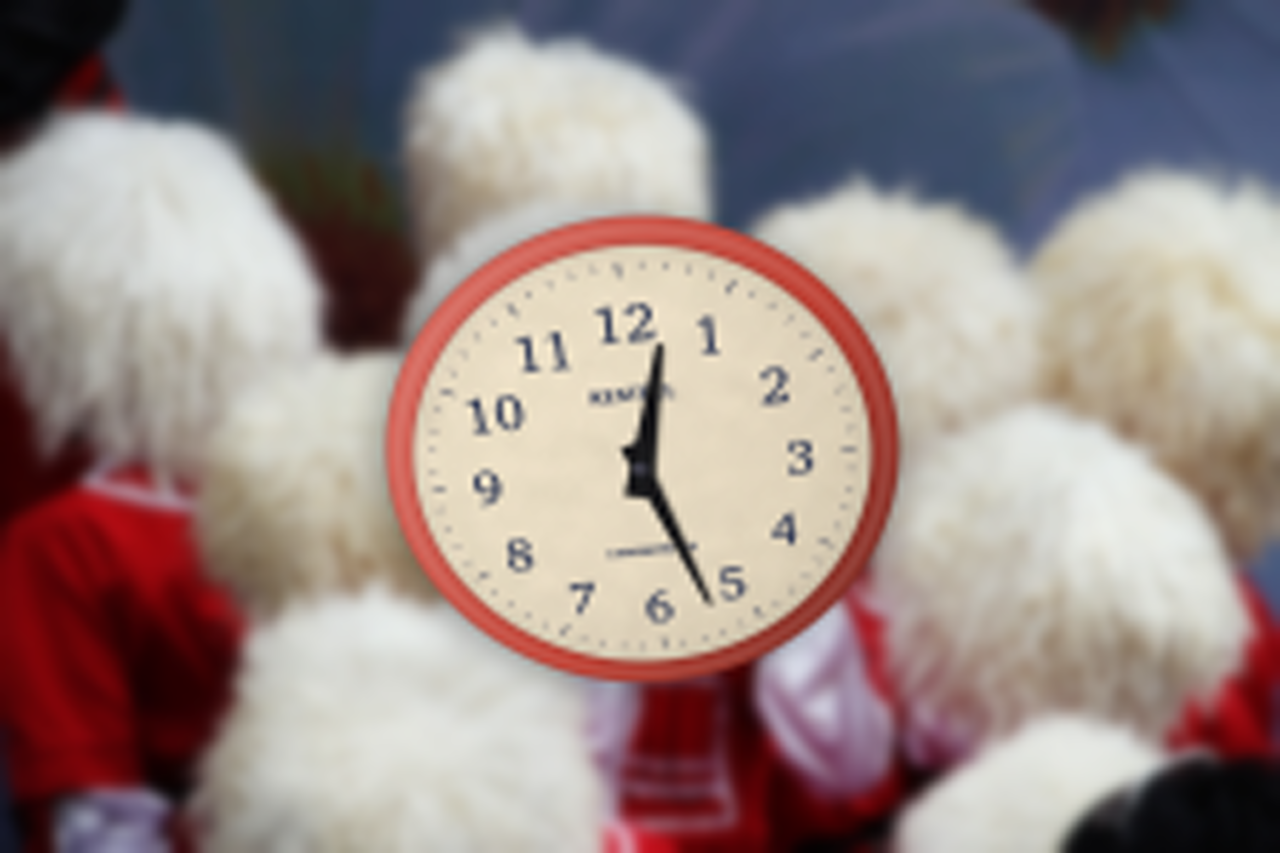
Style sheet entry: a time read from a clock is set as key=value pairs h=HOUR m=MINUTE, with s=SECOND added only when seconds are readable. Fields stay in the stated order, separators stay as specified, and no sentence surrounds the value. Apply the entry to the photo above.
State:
h=12 m=27
